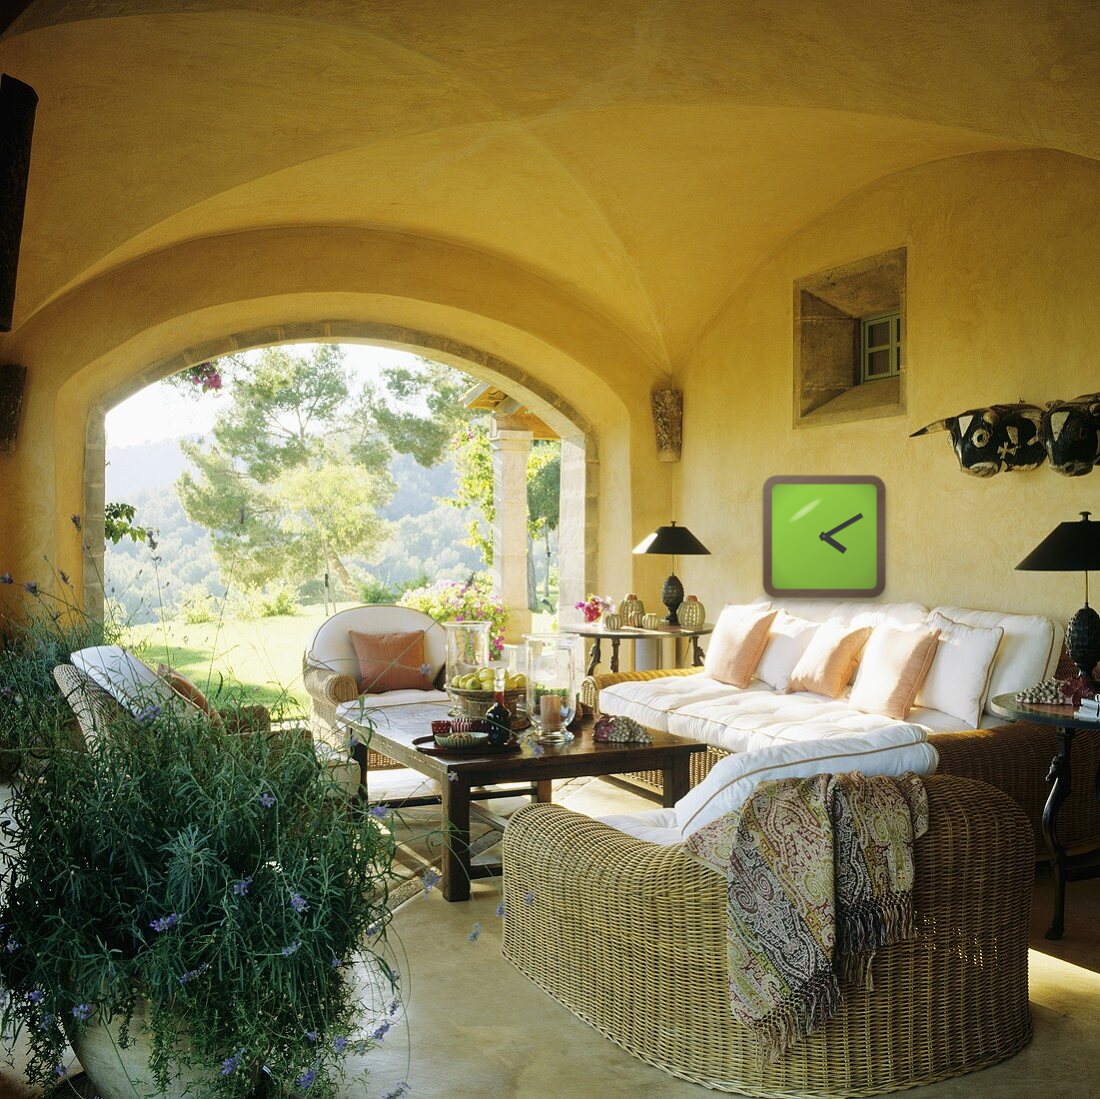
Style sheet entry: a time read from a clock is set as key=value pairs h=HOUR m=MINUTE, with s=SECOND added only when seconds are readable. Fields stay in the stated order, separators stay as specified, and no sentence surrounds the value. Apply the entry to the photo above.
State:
h=4 m=10
